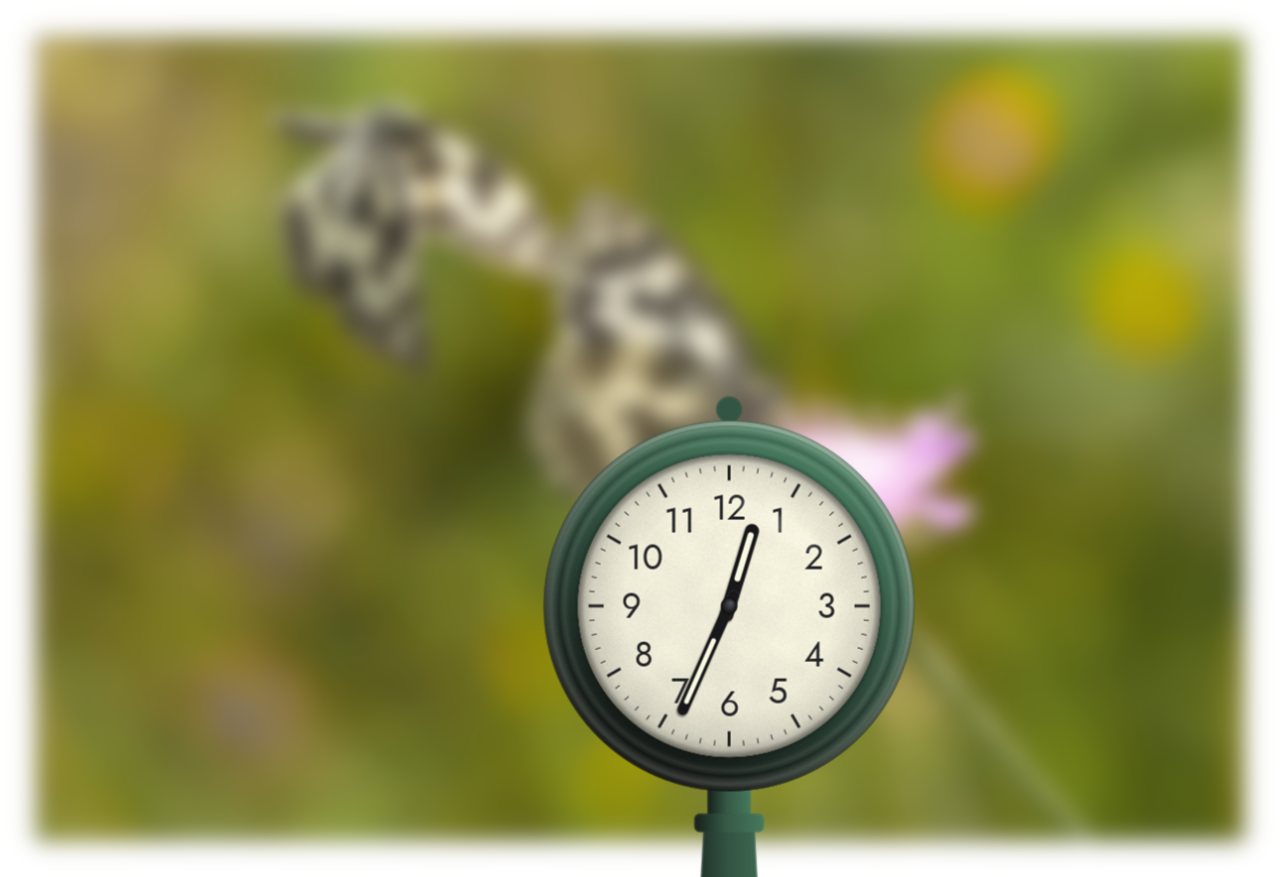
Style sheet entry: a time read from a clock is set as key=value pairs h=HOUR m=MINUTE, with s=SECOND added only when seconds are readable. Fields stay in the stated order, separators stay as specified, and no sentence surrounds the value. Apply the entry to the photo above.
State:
h=12 m=34
